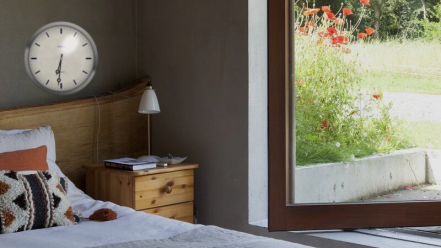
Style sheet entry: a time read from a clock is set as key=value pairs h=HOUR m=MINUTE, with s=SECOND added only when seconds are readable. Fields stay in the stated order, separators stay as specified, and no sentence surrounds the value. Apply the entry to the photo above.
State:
h=6 m=31
